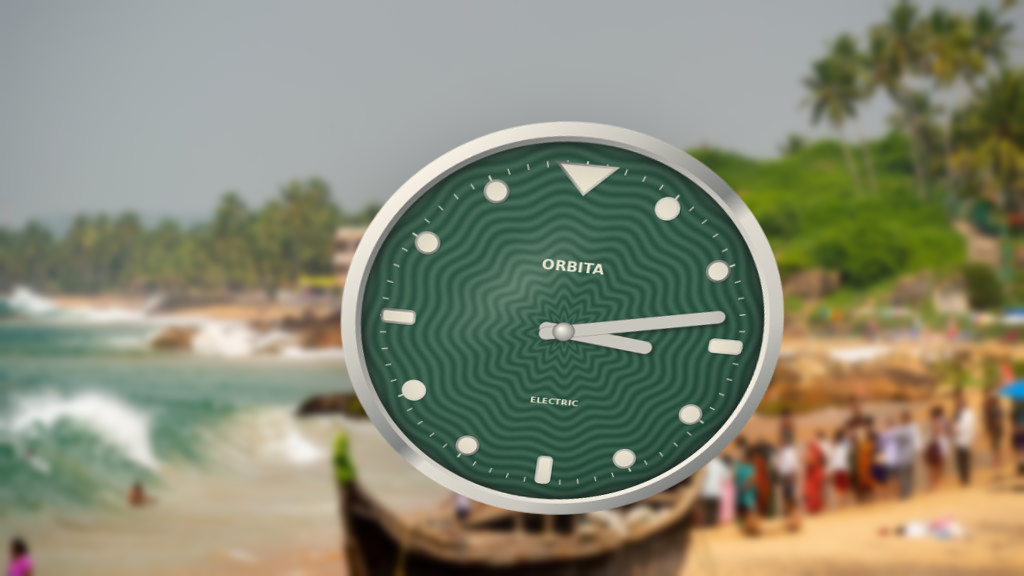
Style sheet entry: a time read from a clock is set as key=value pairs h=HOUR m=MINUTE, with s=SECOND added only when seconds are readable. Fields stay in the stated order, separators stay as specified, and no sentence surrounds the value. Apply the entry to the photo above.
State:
h=3 m=13
